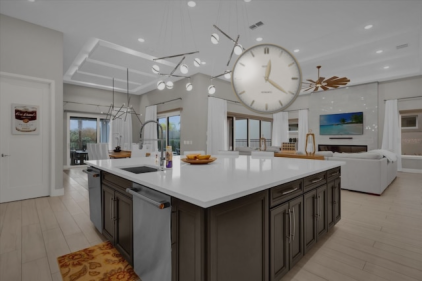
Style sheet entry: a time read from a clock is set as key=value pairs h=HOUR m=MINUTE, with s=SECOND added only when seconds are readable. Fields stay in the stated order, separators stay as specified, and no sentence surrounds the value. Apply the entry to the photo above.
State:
h=12 m=21
